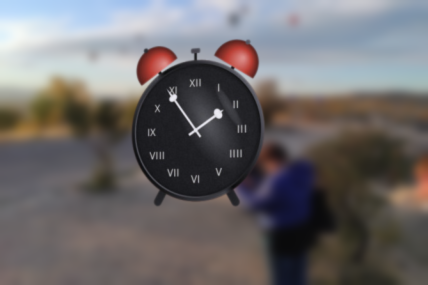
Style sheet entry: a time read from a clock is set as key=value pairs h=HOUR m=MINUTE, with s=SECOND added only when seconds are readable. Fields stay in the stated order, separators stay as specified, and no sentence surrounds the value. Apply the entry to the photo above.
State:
h=1 m=54
